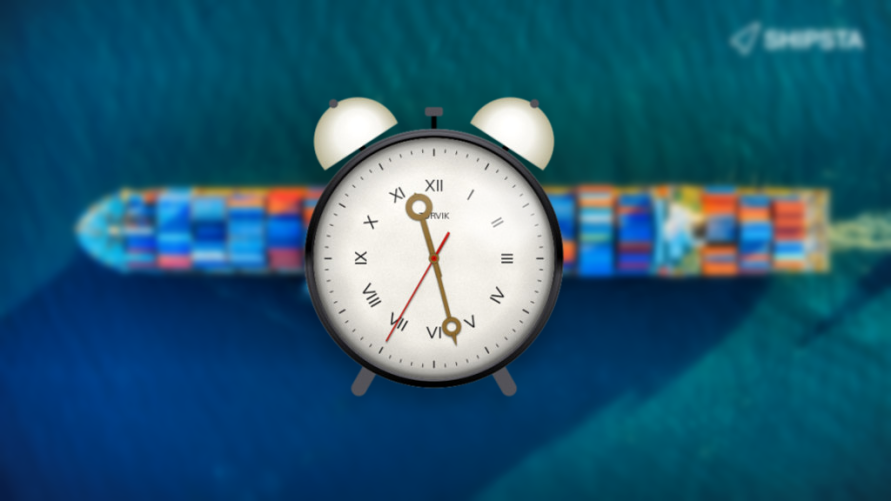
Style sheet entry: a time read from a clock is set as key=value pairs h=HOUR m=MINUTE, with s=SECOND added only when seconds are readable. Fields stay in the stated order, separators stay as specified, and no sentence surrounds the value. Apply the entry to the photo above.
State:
h=11 m=27 s=35
